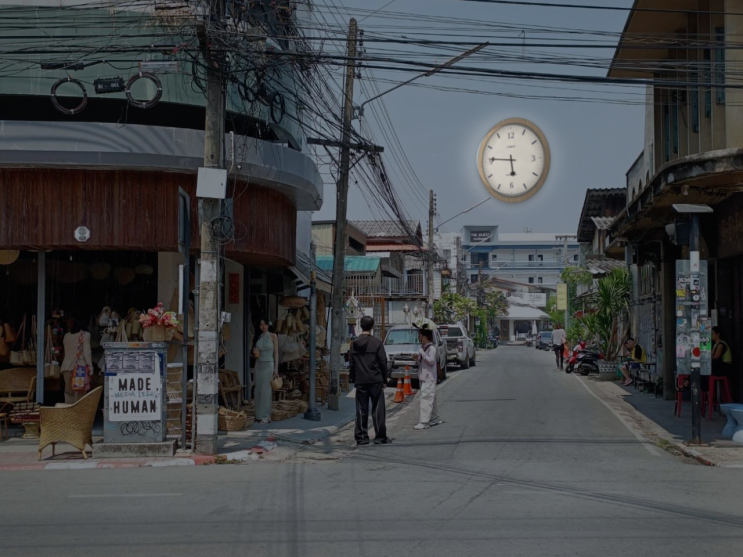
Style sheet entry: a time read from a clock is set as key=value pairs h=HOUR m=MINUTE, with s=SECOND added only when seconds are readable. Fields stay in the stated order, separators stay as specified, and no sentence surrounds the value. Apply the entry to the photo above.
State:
h=5 m=46
